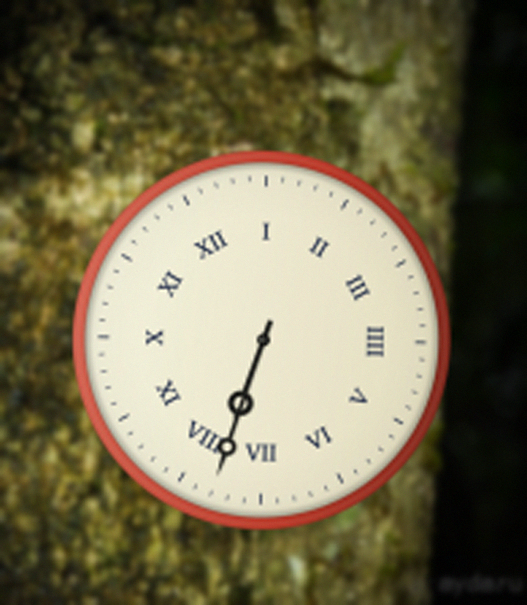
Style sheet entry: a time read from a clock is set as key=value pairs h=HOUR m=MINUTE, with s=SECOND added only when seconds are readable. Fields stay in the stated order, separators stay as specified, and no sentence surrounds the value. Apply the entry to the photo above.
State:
h=7 m=38
